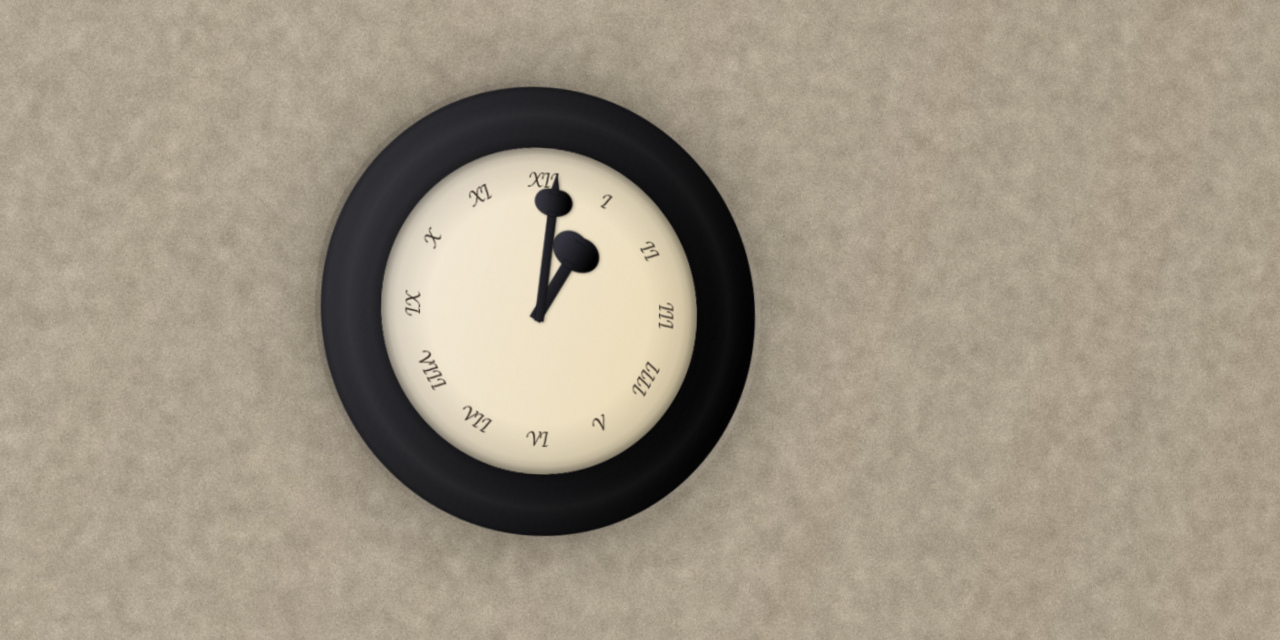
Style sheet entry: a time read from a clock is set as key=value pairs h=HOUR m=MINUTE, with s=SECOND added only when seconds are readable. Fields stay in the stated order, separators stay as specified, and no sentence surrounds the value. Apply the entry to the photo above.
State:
h=1 m=1
